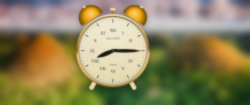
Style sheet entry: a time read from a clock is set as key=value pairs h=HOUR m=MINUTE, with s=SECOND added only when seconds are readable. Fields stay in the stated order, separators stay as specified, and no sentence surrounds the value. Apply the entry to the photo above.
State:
h=8 m=15
